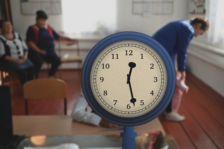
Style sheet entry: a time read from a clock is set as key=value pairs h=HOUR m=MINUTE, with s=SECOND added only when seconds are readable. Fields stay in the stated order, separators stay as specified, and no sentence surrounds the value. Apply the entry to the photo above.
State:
h=12 m=28
